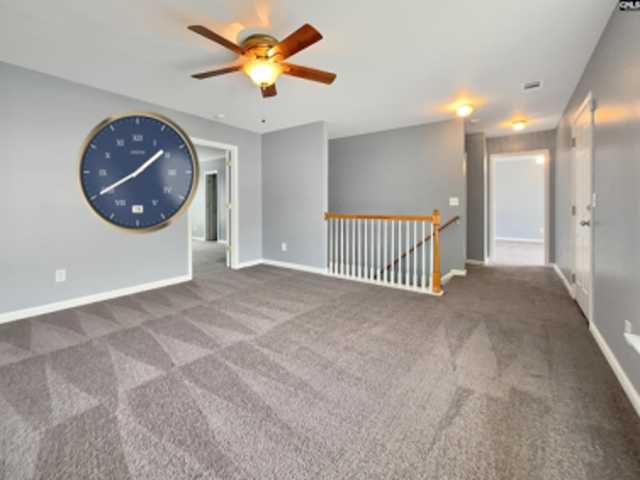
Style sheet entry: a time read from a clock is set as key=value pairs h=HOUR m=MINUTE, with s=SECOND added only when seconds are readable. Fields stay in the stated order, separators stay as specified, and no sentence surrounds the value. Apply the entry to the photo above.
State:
h=1 m=40
